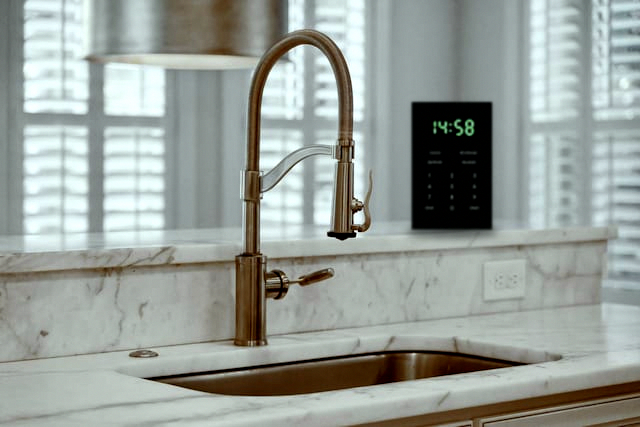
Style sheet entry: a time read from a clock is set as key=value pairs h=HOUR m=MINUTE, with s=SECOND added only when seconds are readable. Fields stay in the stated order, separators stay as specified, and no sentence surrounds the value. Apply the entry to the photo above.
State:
h=14 m=58
